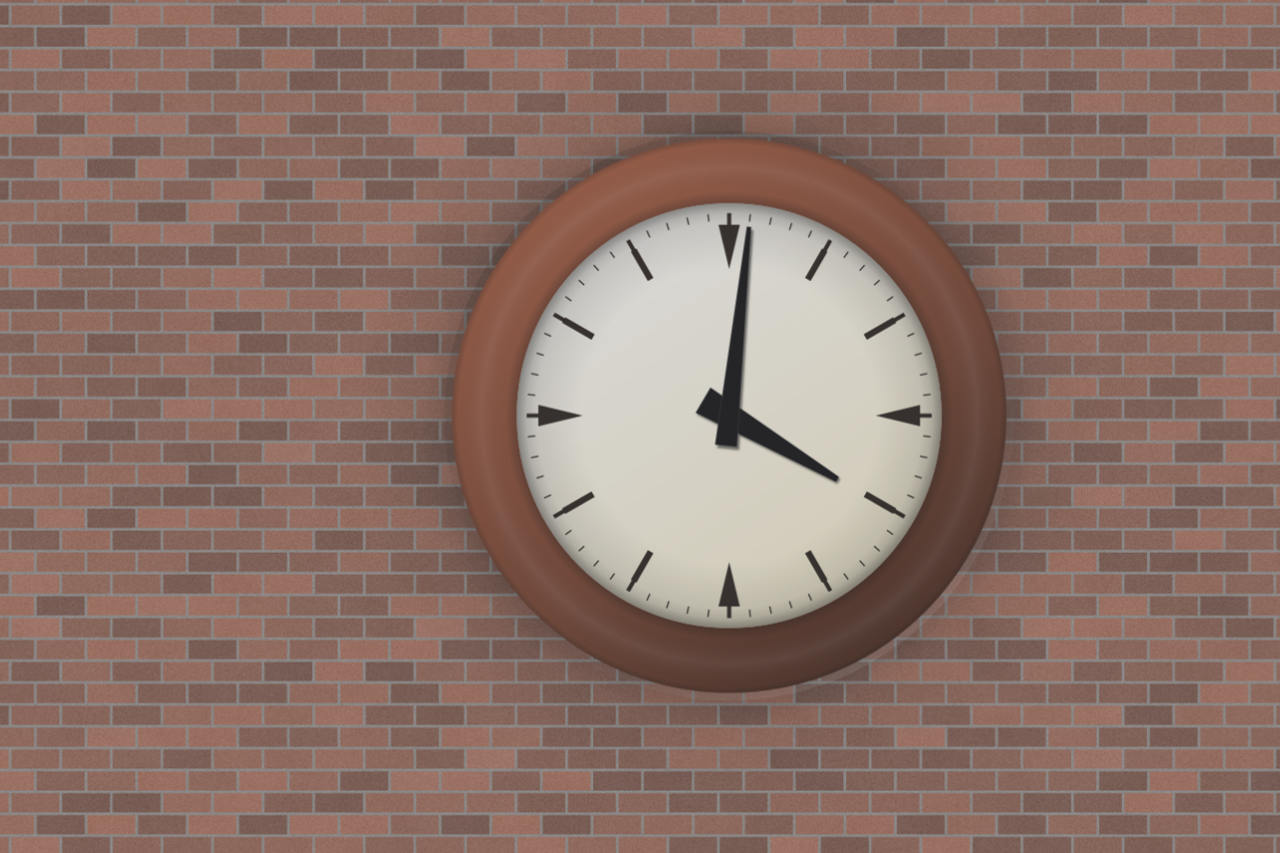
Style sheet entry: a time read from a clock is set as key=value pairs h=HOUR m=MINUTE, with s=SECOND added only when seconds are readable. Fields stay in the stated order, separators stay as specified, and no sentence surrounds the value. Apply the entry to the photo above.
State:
h=4 m=1
